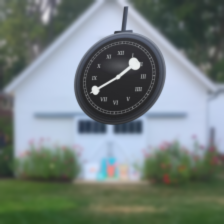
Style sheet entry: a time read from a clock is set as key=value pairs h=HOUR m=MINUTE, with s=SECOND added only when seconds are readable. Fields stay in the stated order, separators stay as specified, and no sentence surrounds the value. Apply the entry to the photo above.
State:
h=1 m=40
